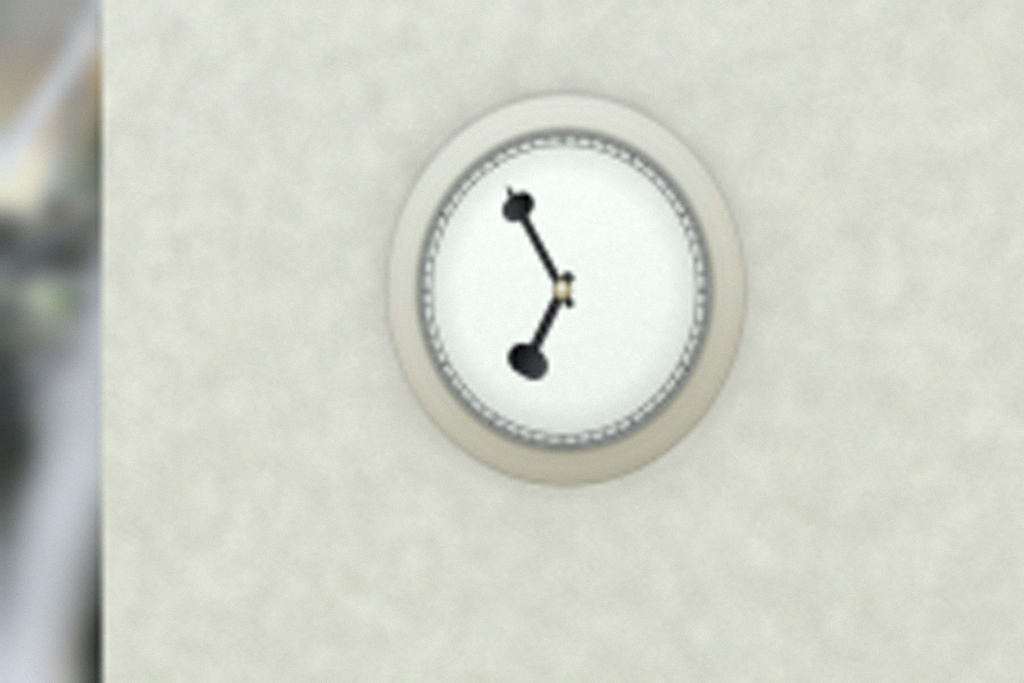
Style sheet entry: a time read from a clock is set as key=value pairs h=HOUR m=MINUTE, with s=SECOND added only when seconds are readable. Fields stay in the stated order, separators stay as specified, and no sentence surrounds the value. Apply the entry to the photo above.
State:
h=6 m=55
